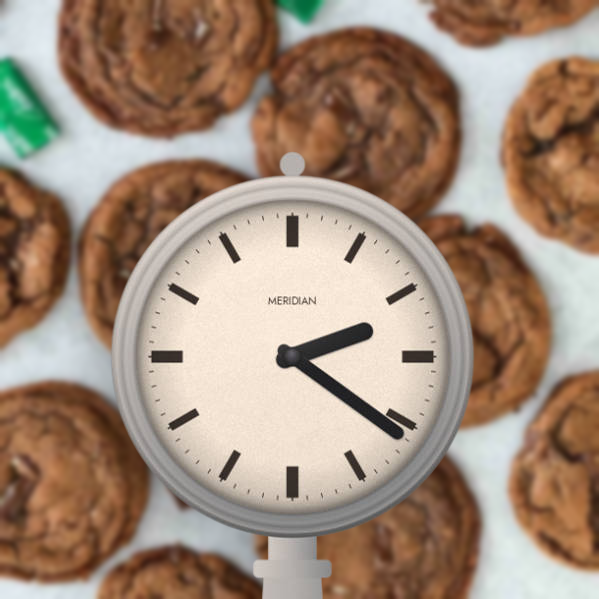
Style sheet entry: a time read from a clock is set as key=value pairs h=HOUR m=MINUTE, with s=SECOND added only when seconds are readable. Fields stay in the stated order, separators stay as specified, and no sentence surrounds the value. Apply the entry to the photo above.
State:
h=2 m=21
